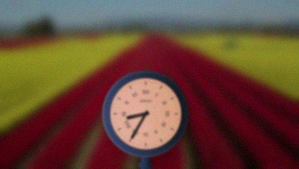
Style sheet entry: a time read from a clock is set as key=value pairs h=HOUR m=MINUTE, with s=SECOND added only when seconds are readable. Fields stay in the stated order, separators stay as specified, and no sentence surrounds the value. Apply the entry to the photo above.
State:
h=8 m=35
